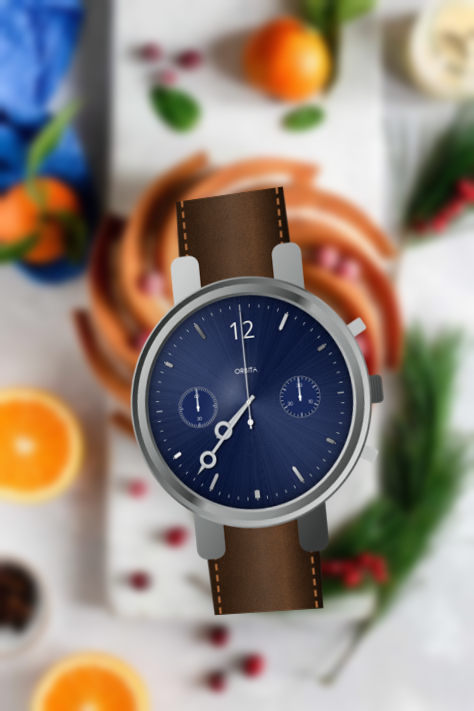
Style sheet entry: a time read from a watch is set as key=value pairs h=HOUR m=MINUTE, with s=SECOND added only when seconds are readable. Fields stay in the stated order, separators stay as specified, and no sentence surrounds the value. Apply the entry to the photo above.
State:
h=7 m=37
